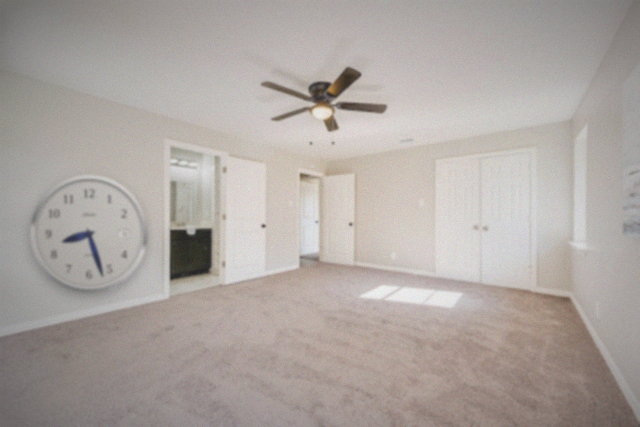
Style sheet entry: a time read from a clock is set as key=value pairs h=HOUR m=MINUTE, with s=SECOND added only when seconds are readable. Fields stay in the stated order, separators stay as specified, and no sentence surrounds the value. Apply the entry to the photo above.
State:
h=8 m=27
